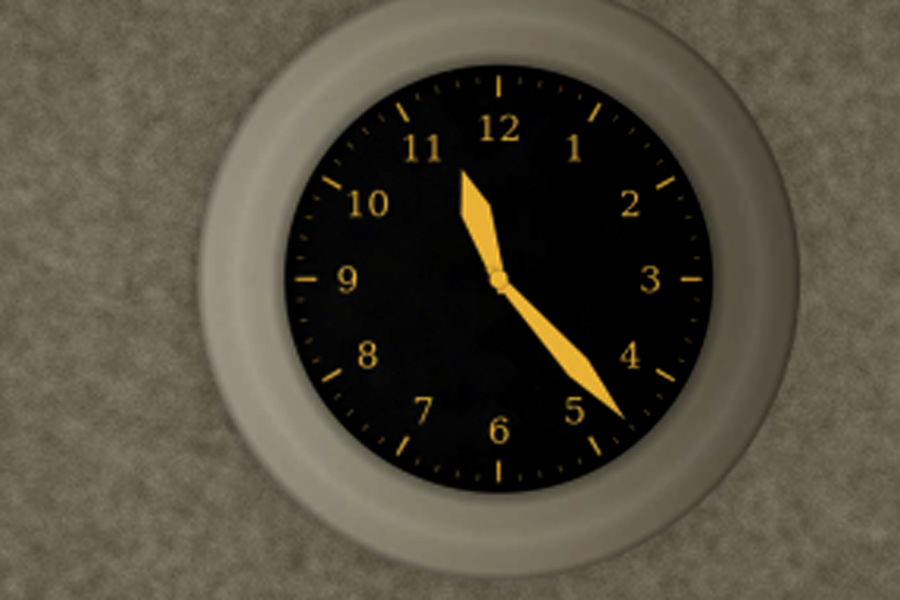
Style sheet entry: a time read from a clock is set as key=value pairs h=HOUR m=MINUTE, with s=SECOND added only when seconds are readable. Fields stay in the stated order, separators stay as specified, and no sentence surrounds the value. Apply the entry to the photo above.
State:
h=11 m=23
